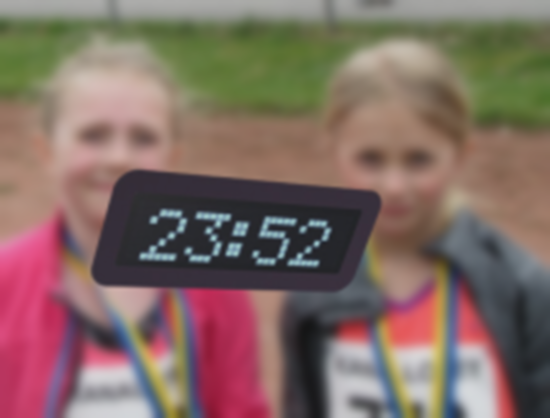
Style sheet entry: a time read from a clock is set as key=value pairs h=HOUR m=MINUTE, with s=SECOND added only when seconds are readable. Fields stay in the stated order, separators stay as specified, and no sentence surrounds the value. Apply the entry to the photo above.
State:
h=23 m=52
